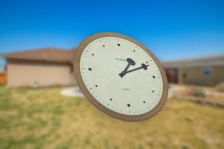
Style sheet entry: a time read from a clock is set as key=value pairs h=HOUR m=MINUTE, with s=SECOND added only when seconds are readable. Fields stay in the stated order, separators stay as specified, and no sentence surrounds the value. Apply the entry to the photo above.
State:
h=1 m=11
